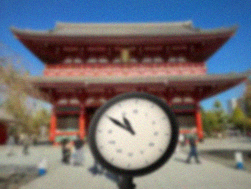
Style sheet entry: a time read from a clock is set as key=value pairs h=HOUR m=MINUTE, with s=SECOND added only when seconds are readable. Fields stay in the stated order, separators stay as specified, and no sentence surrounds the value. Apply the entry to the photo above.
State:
h=10 m=50
